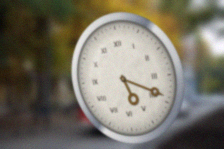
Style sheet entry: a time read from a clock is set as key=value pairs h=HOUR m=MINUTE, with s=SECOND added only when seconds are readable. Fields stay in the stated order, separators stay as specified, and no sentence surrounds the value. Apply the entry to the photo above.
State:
h=5 m=19
